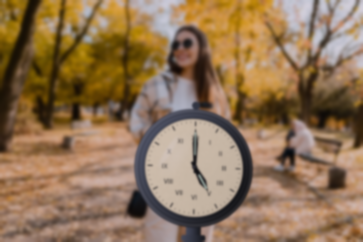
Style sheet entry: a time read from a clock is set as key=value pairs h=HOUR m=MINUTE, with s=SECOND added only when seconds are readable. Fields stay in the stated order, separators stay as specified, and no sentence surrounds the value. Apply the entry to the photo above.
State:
h=5 m=0
